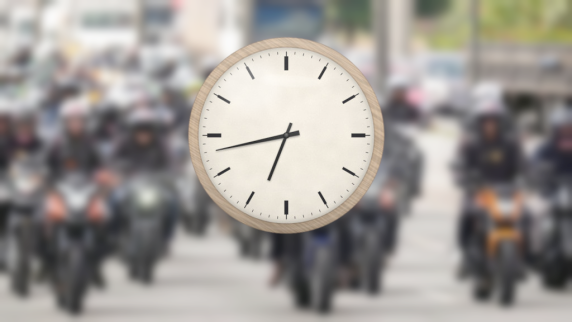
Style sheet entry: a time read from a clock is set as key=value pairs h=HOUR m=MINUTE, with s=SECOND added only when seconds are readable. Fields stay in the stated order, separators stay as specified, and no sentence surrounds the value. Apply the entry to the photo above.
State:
h=6 m=43
